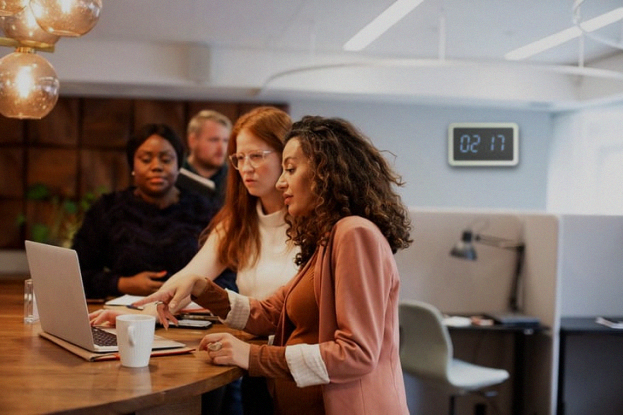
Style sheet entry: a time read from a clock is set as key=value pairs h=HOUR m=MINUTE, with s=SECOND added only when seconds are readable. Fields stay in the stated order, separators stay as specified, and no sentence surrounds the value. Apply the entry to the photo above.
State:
h=2 m=17
